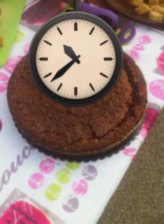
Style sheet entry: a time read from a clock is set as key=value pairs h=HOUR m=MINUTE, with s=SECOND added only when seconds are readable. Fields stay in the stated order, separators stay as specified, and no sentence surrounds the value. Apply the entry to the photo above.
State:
h=10 m=38
